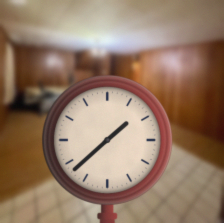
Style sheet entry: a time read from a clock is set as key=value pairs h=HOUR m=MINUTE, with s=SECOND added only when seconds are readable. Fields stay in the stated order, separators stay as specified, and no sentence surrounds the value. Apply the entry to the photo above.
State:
h=1 m=38
